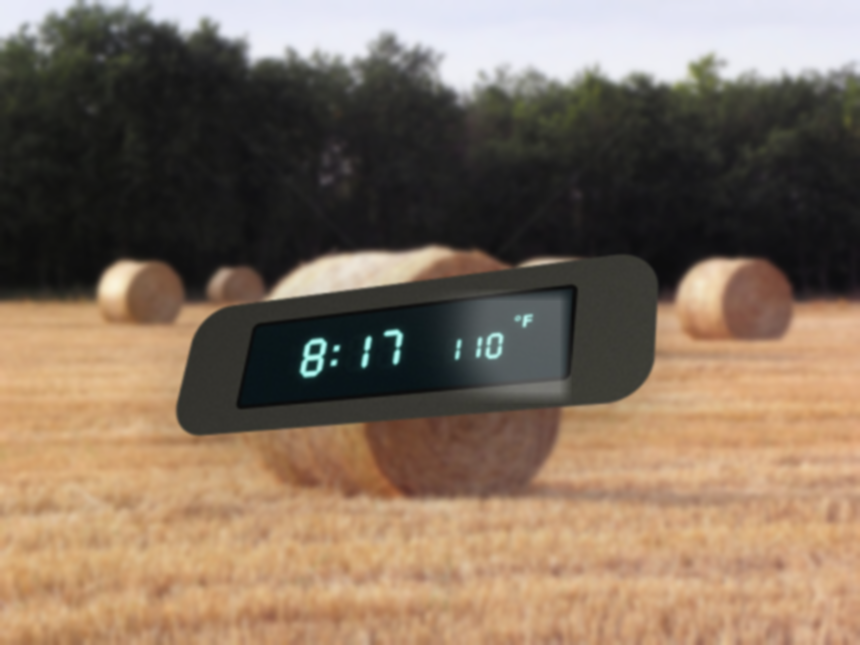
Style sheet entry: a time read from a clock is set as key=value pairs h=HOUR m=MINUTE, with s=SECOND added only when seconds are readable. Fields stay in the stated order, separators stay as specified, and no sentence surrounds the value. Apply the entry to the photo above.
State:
h=8 m=17
